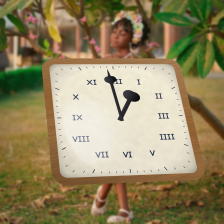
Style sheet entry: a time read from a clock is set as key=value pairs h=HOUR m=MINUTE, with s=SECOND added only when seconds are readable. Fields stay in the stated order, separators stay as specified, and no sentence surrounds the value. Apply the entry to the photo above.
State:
h=12 m=59
